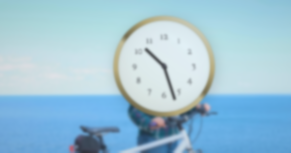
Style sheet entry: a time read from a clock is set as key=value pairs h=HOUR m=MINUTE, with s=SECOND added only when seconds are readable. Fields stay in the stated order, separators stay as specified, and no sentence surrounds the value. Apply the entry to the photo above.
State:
h=10 m=27
